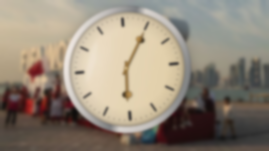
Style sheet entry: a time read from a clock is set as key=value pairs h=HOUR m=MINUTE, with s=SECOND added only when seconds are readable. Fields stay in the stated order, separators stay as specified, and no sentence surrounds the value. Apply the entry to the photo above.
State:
h=6 m=5
